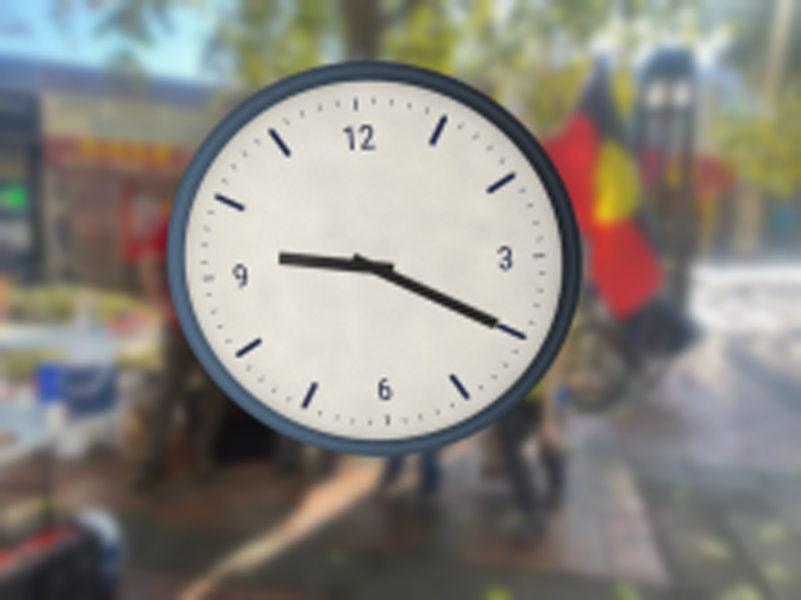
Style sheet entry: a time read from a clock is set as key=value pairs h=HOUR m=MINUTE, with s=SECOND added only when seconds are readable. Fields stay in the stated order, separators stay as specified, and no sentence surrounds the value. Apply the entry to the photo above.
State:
h=9 m=20
